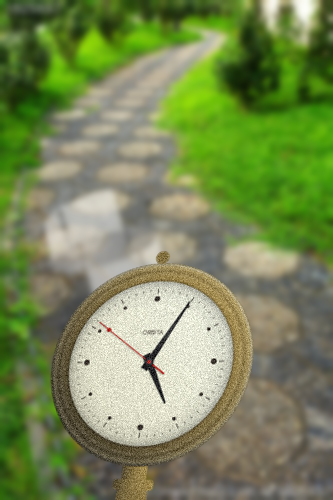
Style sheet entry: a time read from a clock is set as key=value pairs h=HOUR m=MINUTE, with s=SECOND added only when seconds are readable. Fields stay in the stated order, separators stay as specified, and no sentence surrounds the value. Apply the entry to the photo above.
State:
h=5 m=4 s=51
